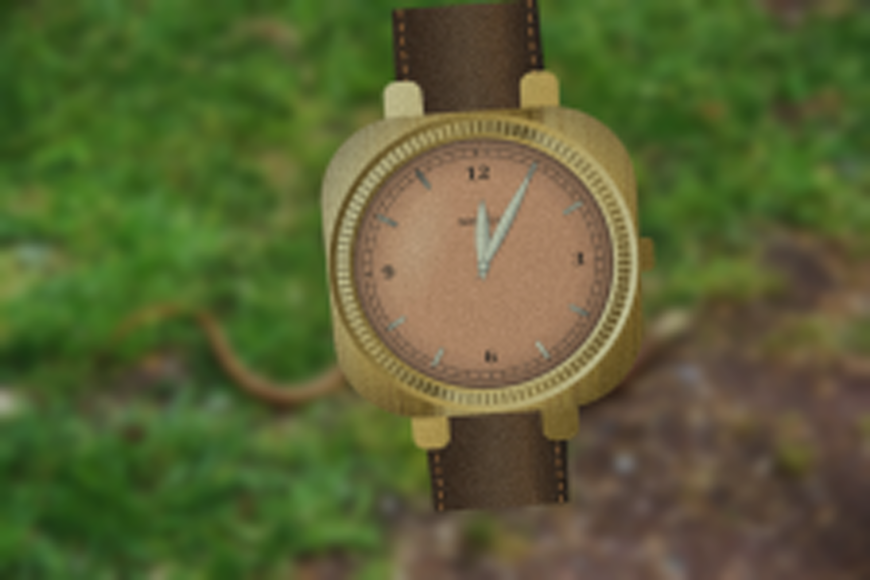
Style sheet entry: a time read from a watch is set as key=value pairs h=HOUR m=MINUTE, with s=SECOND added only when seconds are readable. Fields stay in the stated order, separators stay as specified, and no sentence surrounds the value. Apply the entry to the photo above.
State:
h=12 m=5
